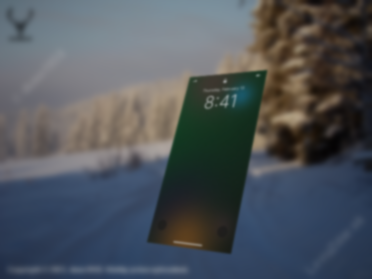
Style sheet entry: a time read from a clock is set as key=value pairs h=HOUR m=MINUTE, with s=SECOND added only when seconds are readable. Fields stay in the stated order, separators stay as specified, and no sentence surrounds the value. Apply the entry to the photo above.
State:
h=8 m=41
